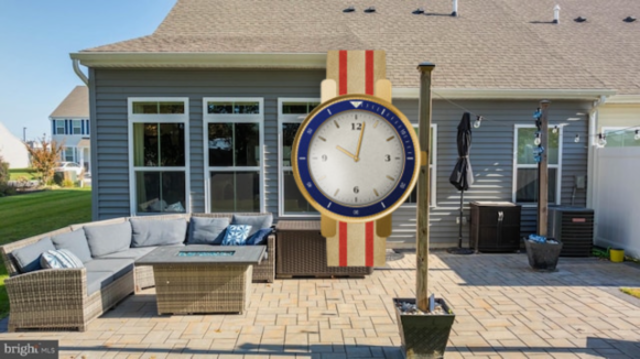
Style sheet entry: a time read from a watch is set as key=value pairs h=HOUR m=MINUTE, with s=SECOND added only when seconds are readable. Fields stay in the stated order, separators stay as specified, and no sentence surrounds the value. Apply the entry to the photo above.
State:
h=10 m=2
